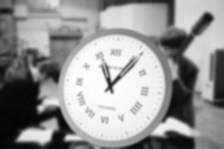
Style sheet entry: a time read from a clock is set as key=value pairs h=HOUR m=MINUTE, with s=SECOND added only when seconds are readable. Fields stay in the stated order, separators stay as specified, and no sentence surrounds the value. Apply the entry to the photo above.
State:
h=11 m=6
